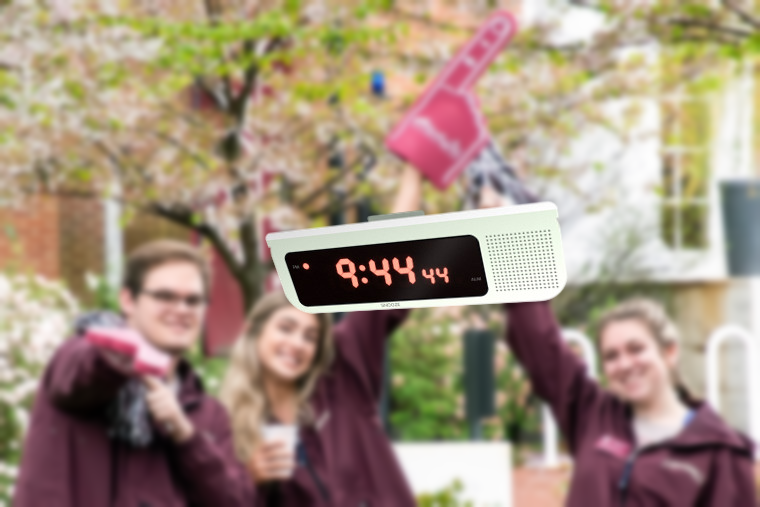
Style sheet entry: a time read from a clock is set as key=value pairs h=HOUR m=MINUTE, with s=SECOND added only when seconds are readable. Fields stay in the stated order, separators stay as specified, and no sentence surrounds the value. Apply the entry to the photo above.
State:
h=9 m=44 s=44
